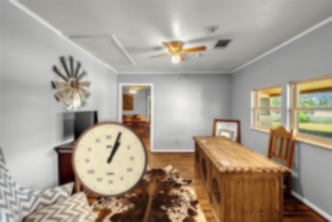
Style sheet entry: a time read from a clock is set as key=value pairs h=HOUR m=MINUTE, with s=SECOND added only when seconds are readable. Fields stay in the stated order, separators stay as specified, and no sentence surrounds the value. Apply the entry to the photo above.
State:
h=1 m=4
